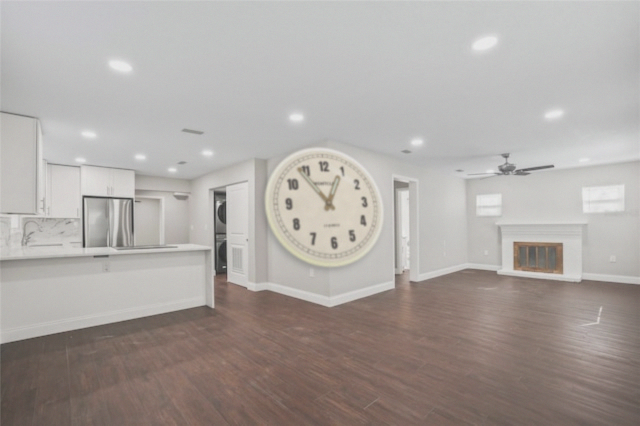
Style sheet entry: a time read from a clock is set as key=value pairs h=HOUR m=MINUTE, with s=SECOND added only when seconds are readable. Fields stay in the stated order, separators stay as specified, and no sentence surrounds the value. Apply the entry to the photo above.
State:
h=12 m=54
